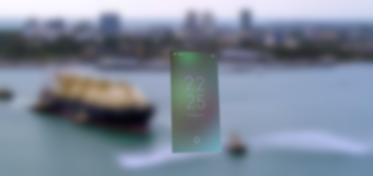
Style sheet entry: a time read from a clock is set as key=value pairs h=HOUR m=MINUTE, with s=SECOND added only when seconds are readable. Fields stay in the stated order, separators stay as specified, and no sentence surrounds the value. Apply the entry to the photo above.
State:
h=22 m=25
